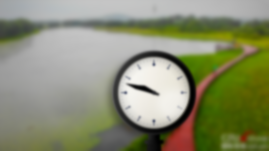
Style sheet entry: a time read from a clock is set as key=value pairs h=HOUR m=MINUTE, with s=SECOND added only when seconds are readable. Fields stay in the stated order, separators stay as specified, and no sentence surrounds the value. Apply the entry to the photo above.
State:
h=9 m=48
